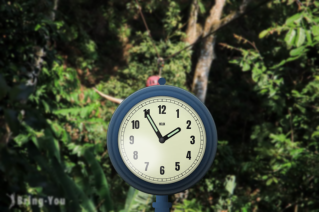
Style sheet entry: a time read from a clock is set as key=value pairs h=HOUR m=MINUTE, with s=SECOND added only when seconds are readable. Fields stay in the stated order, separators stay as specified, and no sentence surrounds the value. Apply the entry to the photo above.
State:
h=1 m=55
